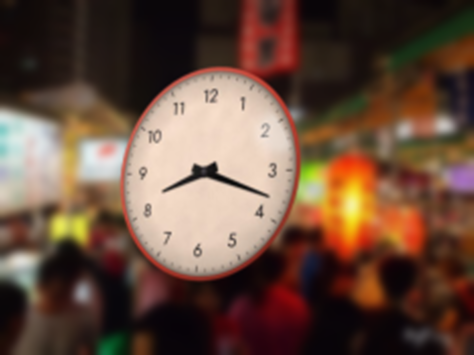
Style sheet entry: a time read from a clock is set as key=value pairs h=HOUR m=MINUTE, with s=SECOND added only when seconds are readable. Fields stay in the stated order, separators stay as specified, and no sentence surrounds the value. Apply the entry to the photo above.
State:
h=8 m=18
